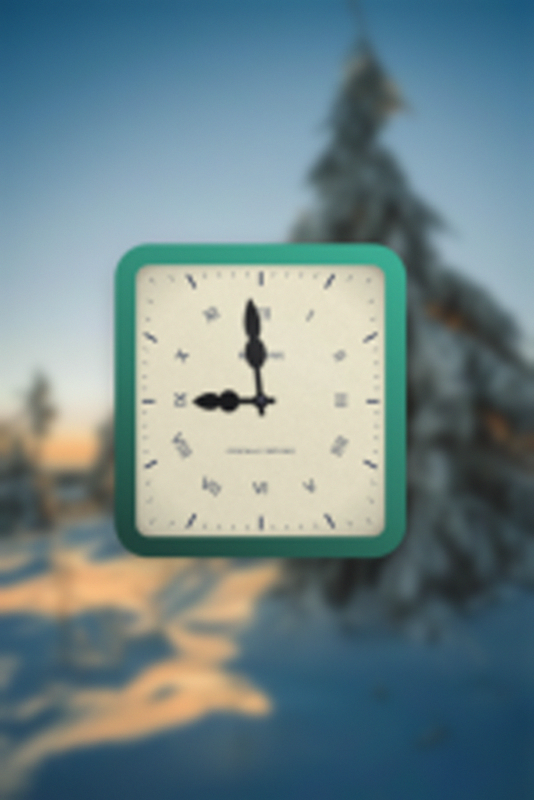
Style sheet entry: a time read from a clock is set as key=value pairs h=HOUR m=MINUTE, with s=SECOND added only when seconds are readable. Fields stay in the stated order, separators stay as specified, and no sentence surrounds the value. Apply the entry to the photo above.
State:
h=8 m=59
